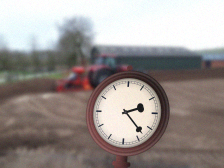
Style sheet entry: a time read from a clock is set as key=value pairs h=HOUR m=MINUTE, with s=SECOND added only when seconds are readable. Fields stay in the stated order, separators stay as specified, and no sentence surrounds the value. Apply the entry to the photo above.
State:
h=2 m=23
